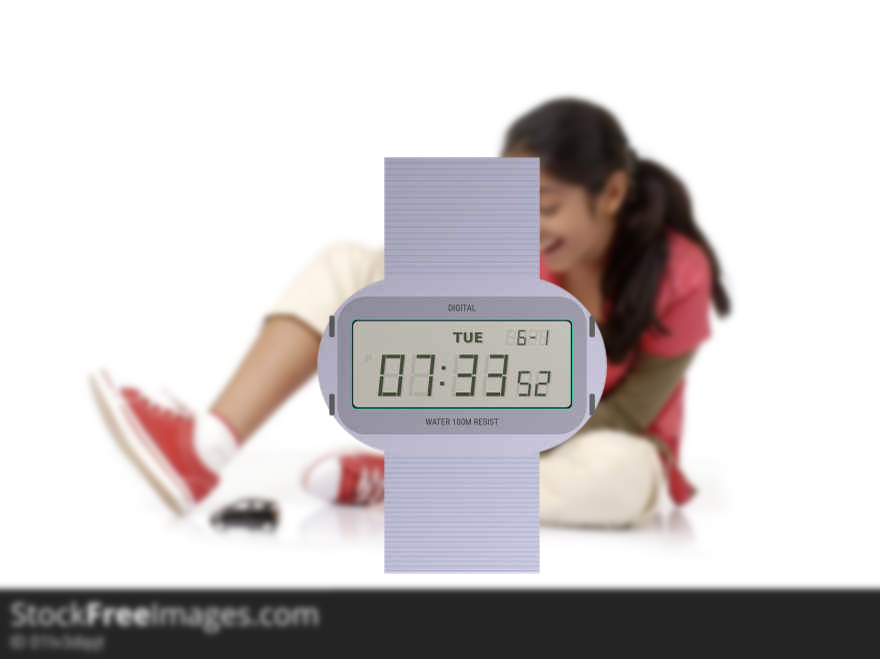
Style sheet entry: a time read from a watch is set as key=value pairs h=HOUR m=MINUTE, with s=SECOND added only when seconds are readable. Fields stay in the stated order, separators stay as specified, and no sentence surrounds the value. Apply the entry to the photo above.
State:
h=7 m=33 s=52
